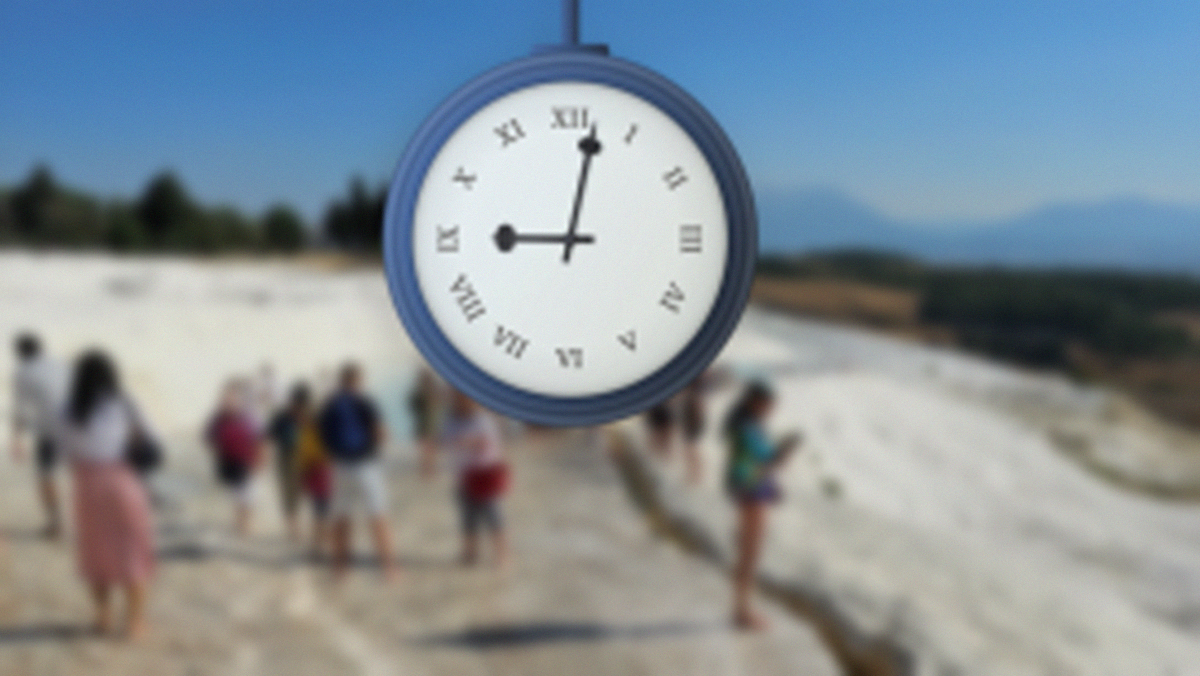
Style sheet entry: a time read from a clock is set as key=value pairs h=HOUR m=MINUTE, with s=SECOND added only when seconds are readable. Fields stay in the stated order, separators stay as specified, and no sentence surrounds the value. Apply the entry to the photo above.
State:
h=9 m=2
